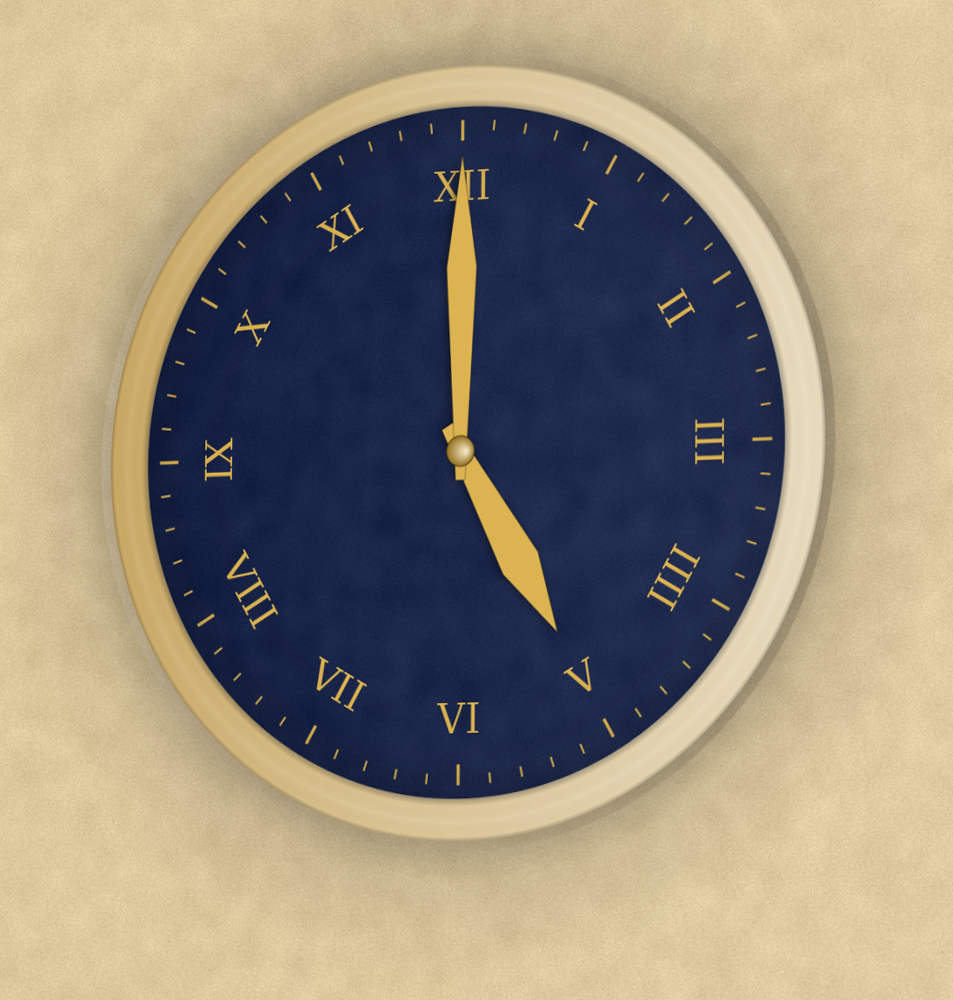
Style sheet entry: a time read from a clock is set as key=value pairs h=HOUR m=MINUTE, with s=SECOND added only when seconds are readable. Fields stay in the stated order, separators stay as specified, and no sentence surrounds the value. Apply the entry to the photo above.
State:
h=5 m=0
